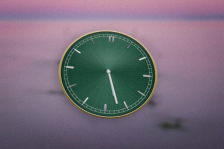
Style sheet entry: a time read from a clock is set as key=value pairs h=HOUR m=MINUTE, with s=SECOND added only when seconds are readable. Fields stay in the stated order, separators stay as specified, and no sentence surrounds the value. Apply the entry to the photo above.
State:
h=5 m=27
